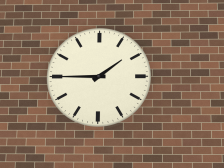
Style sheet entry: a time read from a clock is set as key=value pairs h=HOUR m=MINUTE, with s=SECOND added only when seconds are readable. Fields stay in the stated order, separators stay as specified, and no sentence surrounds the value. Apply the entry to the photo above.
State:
h=1 m=45
